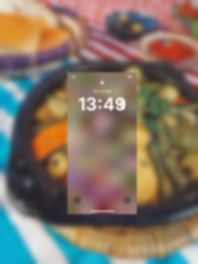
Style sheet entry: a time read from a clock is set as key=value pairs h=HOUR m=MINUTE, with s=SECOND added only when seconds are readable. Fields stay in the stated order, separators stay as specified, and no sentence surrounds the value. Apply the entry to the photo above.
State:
h=13 m=49
